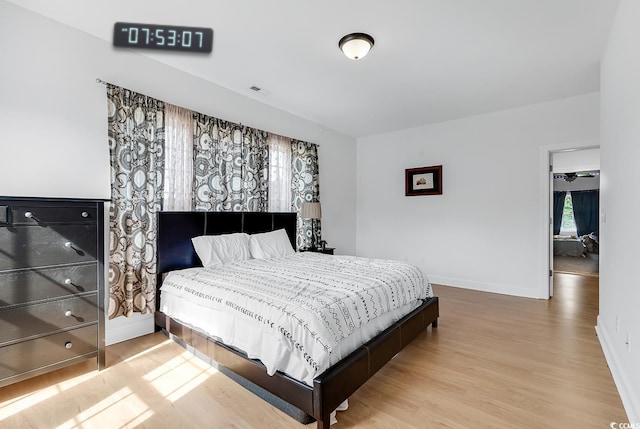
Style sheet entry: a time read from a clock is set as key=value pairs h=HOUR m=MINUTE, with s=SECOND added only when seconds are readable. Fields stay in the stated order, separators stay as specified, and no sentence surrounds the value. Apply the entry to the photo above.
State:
h=7 m=53 s=7
